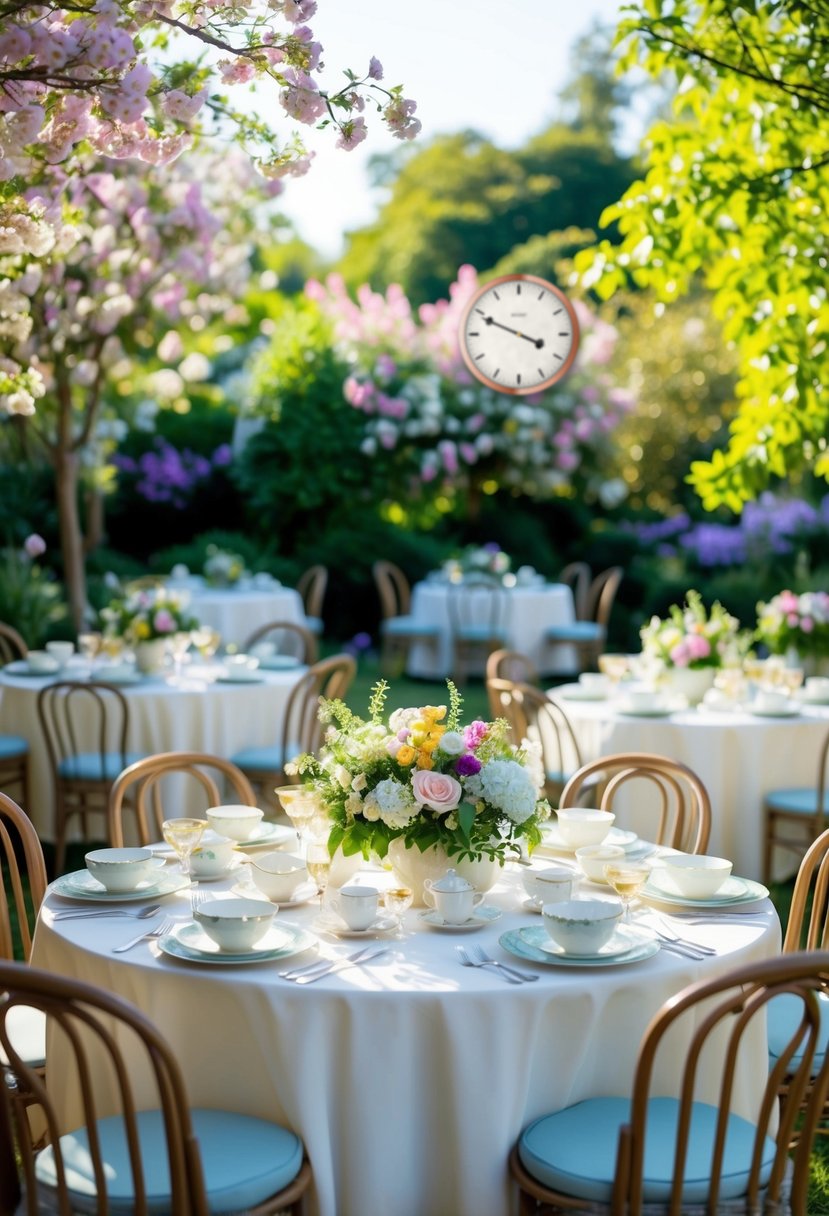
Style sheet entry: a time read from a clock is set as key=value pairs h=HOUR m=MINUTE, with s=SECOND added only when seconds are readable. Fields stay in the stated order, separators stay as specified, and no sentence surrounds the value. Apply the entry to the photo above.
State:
h=3 m=49
